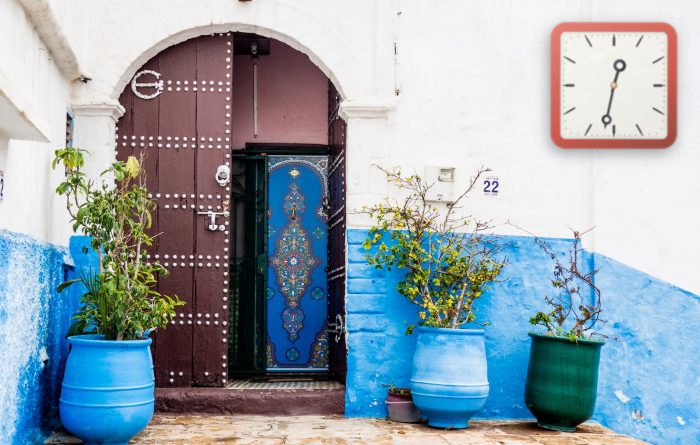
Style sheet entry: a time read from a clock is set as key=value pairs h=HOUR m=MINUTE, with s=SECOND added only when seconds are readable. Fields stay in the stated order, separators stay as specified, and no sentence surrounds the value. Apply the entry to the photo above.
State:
h=12 m=32
